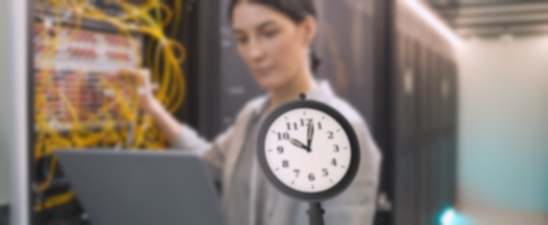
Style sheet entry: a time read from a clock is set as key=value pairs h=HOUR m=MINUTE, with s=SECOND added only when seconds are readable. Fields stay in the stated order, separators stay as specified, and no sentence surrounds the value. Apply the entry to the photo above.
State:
h=10 m=2
